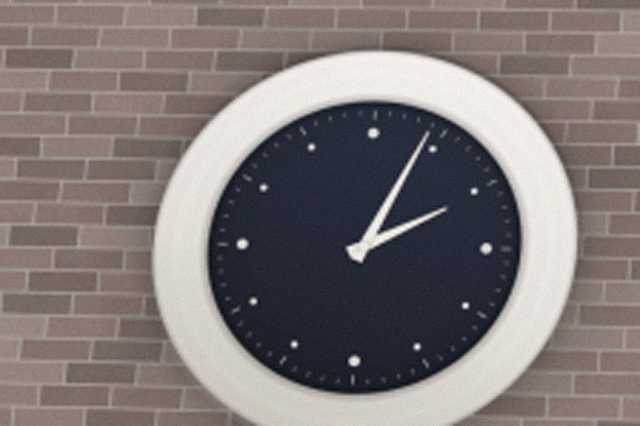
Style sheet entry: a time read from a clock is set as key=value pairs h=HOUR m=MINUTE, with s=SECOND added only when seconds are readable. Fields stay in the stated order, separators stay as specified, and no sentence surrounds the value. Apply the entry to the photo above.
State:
h=2 m=4
